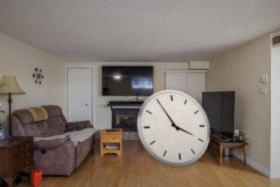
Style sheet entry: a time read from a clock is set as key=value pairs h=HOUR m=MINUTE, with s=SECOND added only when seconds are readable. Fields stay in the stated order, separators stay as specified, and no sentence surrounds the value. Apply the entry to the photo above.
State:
h=3 m=55
